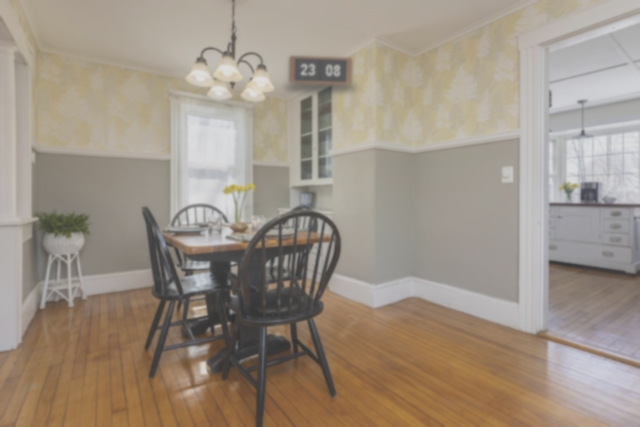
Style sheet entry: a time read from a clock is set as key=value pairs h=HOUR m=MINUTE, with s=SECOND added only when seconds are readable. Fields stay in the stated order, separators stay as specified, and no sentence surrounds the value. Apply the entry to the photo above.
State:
h=23 m=8
